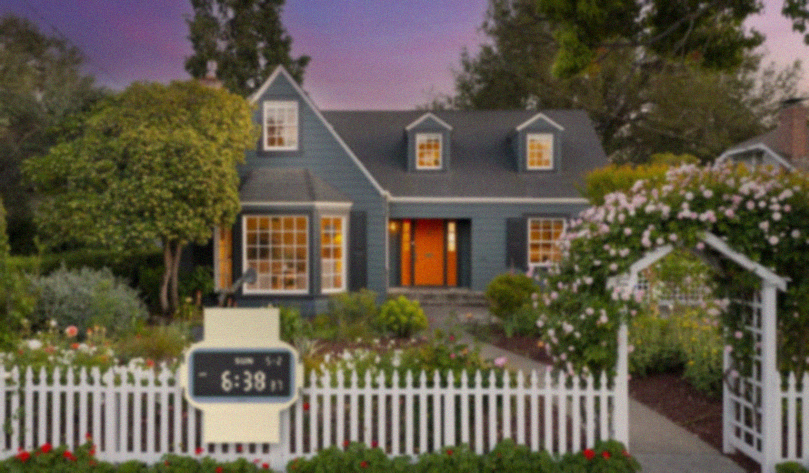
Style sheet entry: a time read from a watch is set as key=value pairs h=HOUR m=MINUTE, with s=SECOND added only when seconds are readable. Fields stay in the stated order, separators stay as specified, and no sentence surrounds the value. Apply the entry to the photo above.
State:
h=6 m=38
